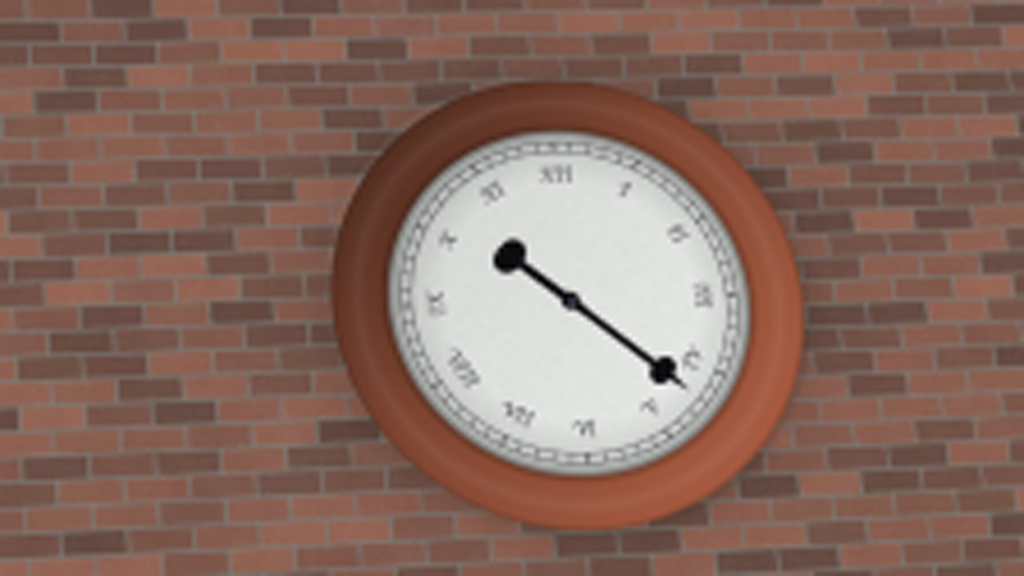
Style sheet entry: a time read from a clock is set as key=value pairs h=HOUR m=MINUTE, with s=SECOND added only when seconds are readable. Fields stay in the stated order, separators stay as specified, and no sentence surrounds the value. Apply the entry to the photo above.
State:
h=10 m=22
